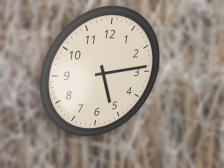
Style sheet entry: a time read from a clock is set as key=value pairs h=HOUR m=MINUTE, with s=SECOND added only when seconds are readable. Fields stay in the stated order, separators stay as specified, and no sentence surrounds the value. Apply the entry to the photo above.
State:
h=5 m=14
